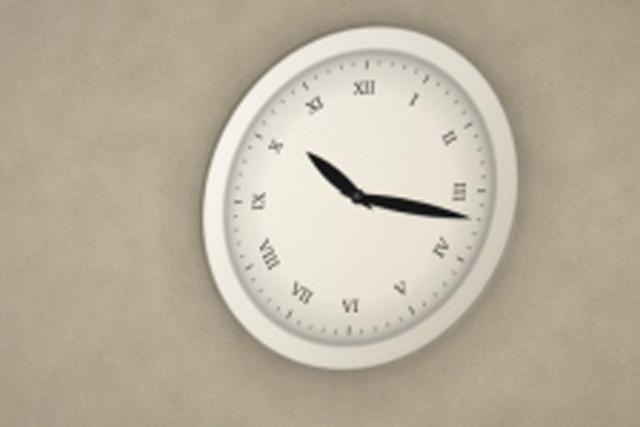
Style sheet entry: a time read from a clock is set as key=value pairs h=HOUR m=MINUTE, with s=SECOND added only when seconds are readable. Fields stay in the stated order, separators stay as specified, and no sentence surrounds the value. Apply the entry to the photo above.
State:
h=10 m=17
